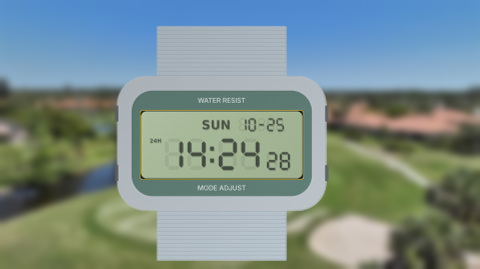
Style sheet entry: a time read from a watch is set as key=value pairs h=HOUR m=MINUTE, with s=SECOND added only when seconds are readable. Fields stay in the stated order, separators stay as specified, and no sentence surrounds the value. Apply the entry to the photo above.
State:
h=14 m=24 s=28
